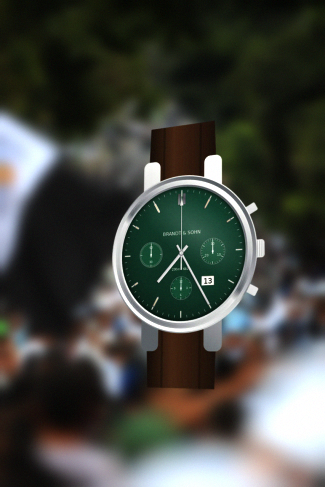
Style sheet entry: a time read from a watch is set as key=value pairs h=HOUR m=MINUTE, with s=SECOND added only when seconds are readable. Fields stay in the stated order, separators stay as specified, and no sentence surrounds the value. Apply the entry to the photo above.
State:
h=7 m=25
